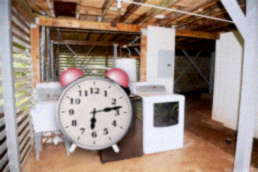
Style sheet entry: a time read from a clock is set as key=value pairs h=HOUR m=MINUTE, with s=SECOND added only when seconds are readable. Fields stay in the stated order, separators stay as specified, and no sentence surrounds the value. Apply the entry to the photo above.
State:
h=6 m=13
